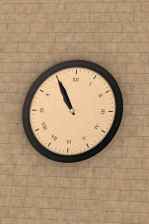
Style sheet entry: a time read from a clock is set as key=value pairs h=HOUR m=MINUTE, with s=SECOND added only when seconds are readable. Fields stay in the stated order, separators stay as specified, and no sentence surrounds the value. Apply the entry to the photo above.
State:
h=10 m=55
